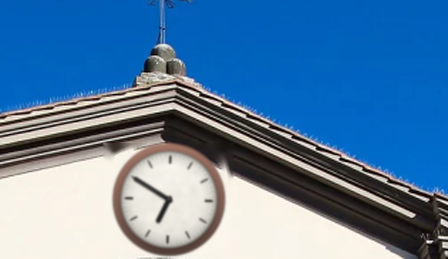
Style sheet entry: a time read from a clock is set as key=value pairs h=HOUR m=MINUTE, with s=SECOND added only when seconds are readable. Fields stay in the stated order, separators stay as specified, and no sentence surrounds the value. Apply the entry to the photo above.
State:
h=6 m=50
